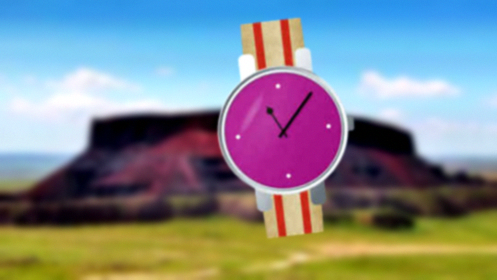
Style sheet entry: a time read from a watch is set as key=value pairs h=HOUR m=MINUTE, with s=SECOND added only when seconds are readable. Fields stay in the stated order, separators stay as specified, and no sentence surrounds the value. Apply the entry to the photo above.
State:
h=11 m=7
